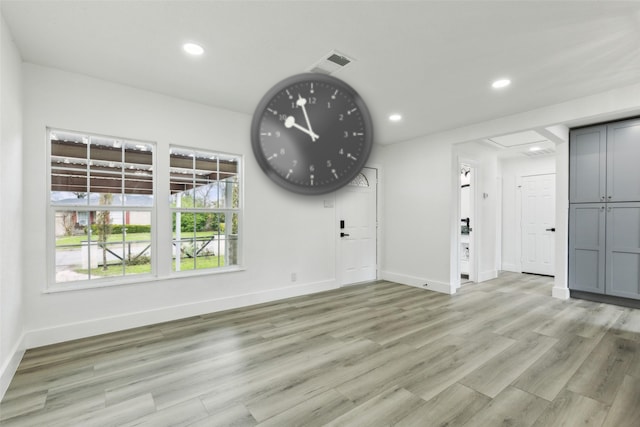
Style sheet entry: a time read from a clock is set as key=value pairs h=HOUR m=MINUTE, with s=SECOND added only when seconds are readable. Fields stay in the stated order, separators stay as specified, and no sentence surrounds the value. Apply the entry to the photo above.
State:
h=9 m=57
